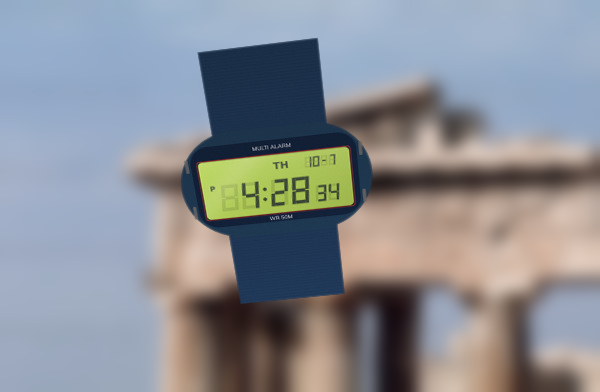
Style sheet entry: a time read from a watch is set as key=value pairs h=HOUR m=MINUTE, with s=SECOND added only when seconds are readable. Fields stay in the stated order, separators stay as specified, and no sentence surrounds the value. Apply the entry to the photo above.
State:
h=4 m=28 s=34
